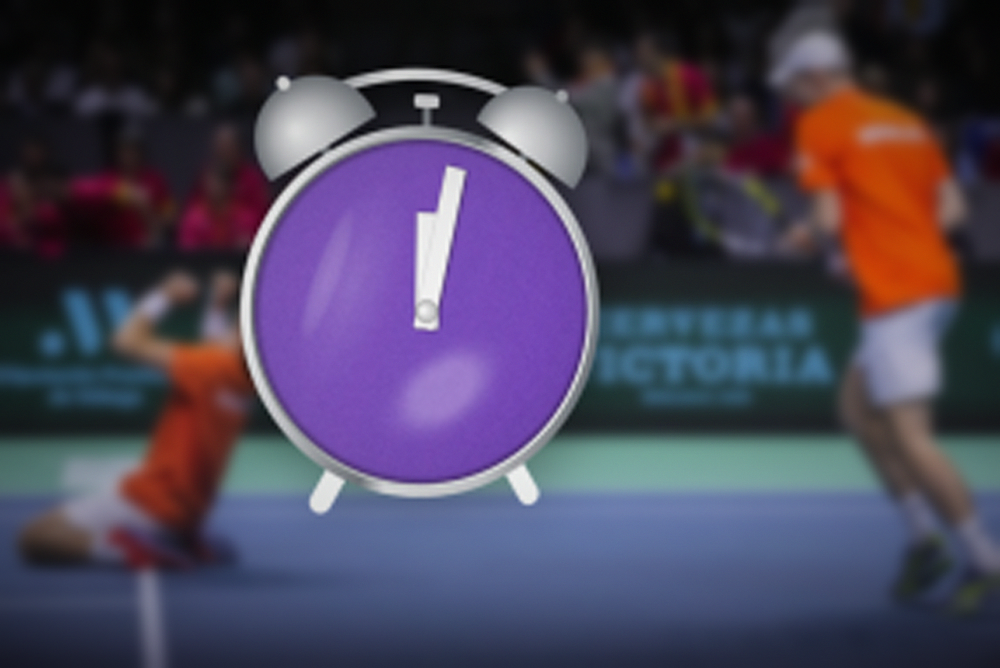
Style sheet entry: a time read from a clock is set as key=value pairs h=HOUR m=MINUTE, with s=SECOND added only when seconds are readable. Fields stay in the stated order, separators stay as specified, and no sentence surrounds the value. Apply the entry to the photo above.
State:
h=12 m=2
